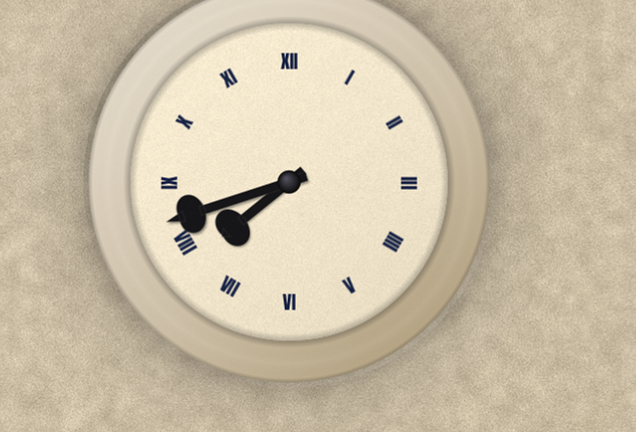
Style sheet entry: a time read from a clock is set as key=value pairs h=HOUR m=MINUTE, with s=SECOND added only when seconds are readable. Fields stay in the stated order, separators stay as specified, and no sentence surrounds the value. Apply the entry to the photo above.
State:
h=7 m=42
